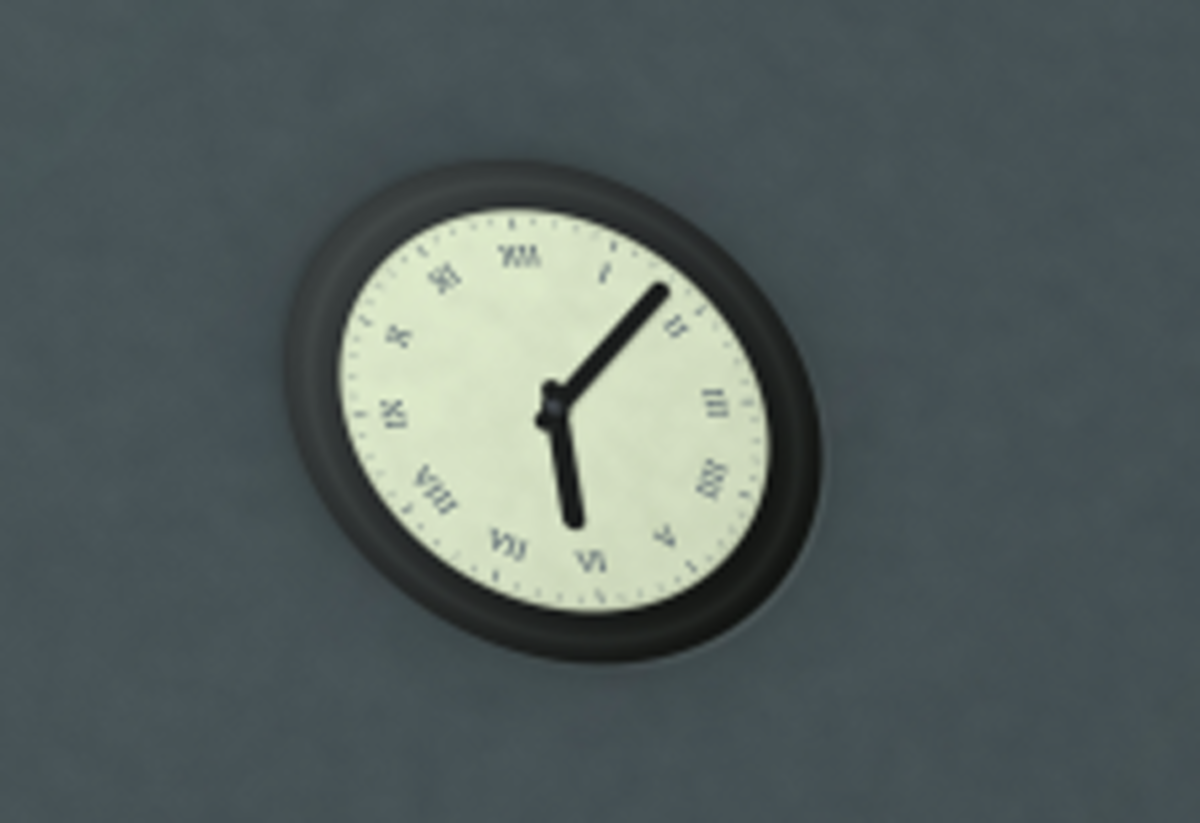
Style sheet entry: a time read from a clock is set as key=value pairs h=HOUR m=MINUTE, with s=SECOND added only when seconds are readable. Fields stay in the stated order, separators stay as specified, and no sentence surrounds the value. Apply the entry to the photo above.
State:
h=6 m=8
